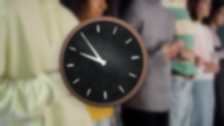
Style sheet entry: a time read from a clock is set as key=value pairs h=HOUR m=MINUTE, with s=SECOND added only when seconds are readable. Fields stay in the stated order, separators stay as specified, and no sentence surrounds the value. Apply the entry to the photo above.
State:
h=9 m=55
